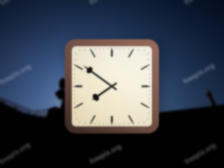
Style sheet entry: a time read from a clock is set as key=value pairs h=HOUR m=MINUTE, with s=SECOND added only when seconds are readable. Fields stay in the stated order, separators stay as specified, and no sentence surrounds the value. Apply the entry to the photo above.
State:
h=7 m=51
